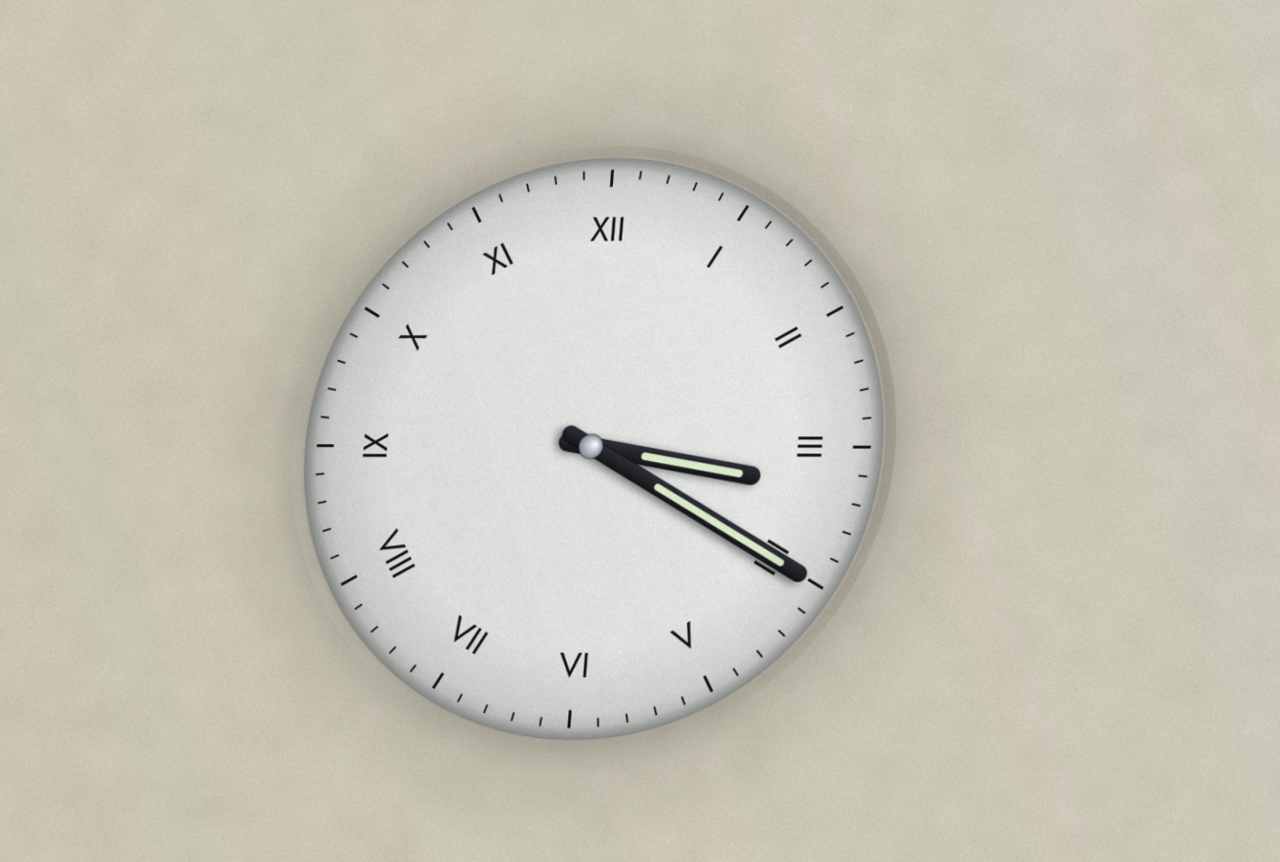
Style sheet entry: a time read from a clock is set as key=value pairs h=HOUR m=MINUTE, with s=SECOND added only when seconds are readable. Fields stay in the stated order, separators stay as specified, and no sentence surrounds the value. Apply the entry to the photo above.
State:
h=3 m=20
